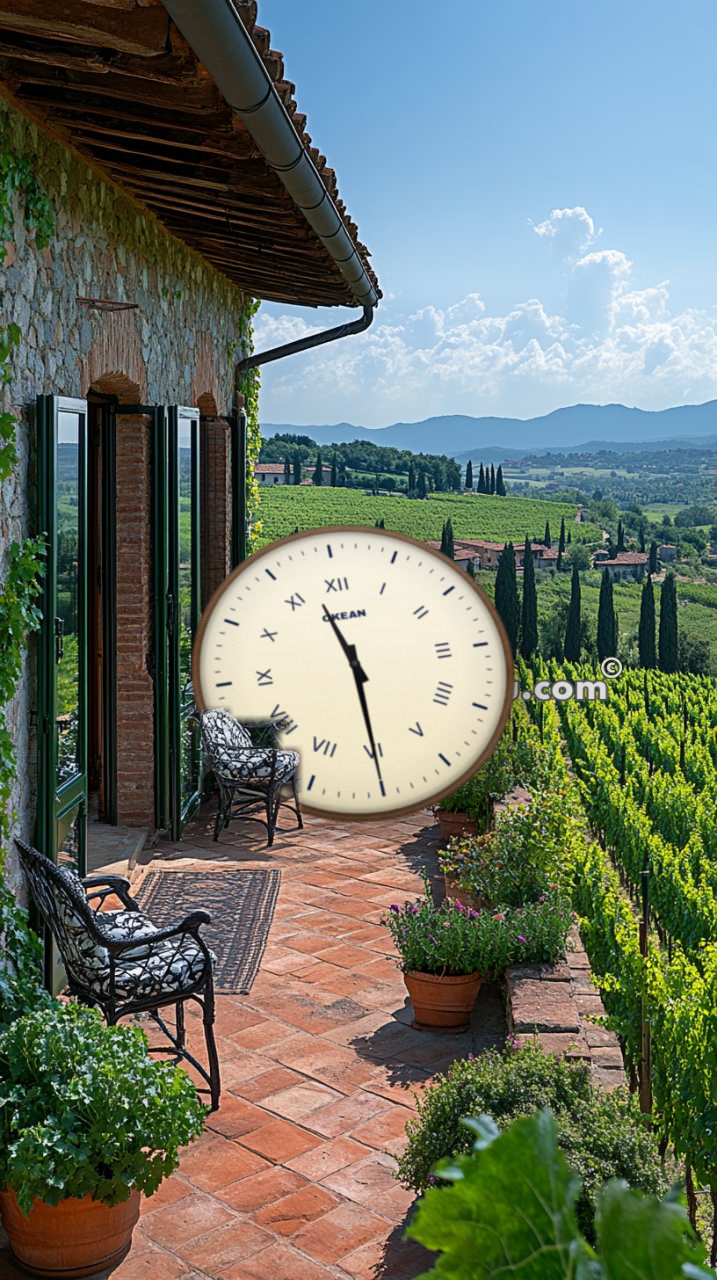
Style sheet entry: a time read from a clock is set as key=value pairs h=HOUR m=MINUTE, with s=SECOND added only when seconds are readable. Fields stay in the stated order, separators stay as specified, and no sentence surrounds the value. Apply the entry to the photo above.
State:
h=11 m=30
